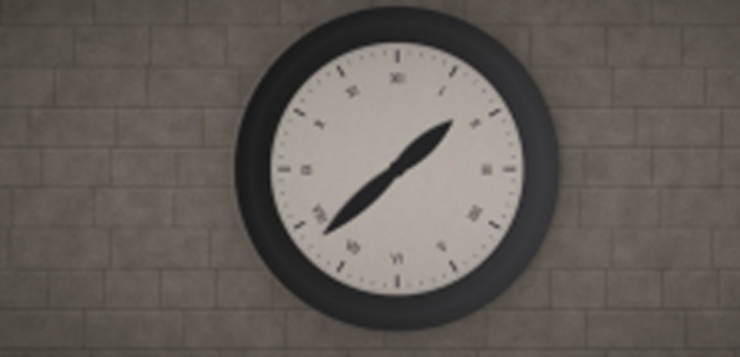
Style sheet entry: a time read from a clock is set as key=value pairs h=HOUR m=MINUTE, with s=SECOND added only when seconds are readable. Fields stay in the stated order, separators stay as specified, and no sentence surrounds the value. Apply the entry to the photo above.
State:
h=1 m=38
